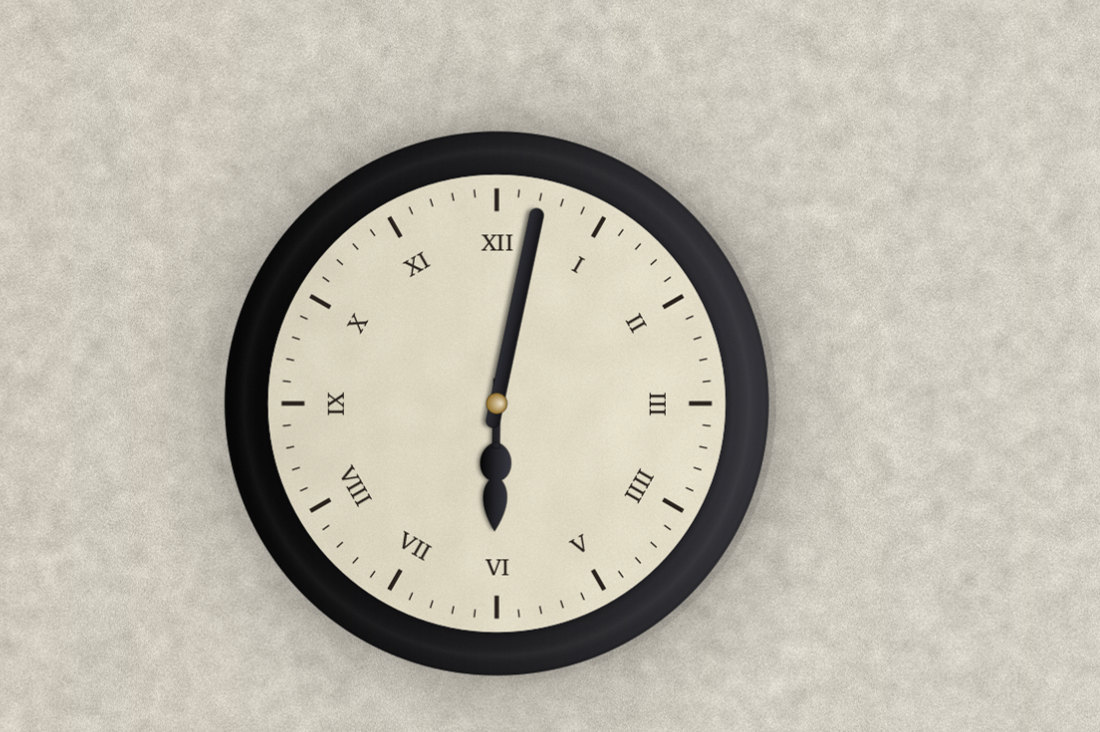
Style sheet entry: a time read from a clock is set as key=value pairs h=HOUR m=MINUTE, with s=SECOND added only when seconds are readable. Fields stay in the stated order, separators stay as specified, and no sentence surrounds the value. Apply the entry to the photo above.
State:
h=6 m=2
